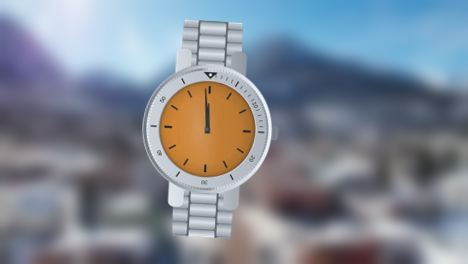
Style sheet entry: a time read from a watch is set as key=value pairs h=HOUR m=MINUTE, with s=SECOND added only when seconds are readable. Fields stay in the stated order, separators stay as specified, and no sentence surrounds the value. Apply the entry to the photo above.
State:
h=11 m=59
